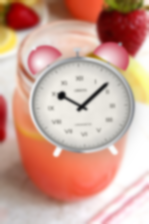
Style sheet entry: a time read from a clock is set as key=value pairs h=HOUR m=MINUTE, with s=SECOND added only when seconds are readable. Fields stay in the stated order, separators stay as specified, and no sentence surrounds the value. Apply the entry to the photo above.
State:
h=10 m=8
